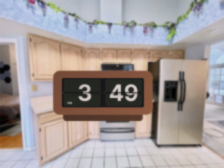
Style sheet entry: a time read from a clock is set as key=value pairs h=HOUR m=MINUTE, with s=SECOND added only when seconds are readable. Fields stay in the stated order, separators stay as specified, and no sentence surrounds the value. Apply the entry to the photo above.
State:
h=3 m=49
